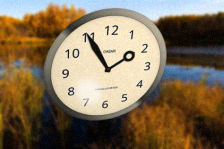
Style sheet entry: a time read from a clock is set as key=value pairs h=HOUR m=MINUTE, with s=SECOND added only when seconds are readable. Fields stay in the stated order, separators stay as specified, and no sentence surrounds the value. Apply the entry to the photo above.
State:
h=1 m=55
